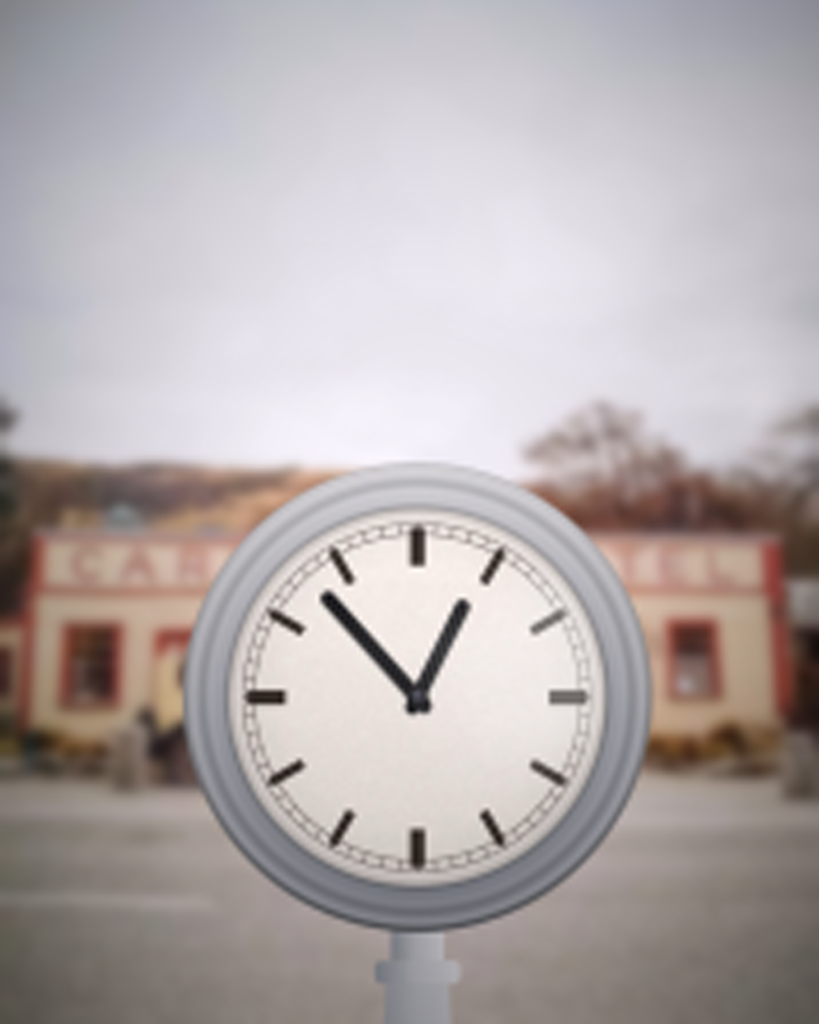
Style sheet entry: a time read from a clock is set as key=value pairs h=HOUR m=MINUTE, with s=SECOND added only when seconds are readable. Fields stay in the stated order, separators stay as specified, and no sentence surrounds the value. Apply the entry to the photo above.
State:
h=12 m=53
